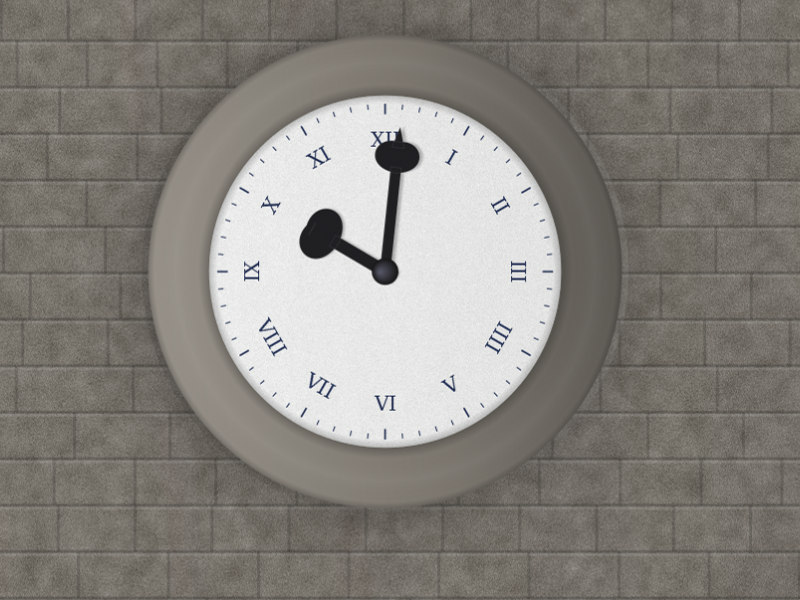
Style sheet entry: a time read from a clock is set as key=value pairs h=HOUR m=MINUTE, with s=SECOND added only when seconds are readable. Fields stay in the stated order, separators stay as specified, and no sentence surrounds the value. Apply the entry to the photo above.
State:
h=10 m=1
